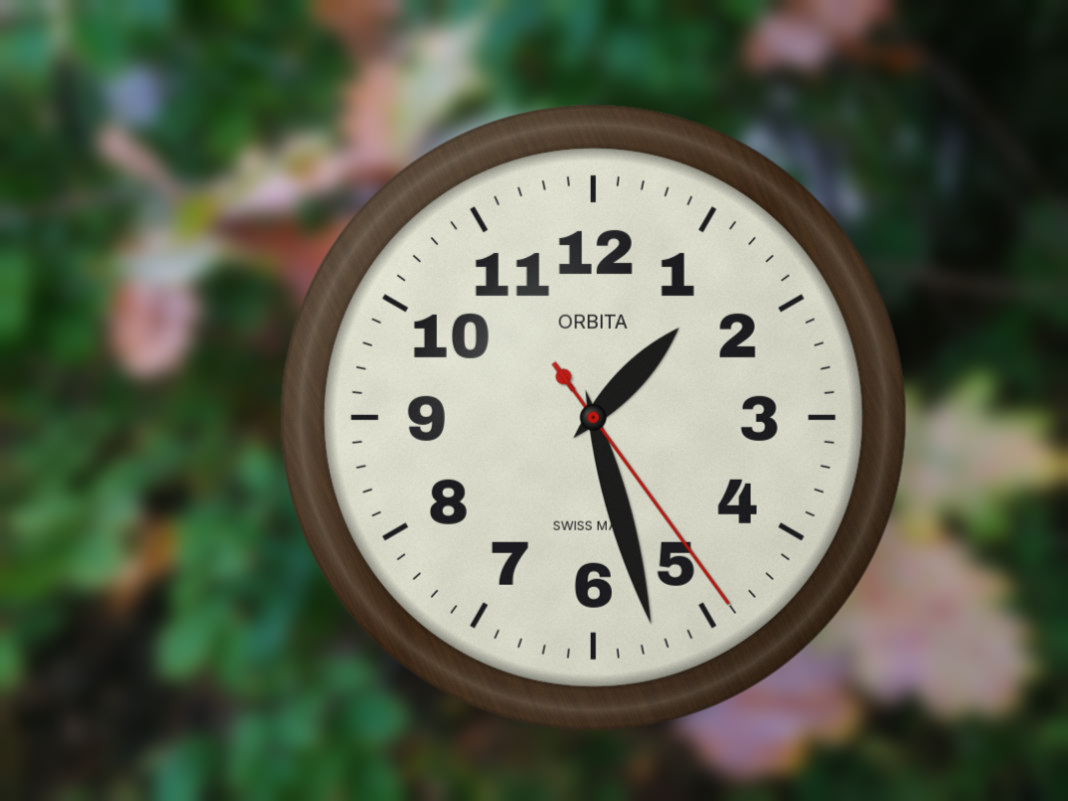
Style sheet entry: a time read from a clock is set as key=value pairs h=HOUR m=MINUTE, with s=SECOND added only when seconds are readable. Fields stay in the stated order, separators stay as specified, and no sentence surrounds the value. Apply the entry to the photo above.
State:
h=1 m=27 s=24
